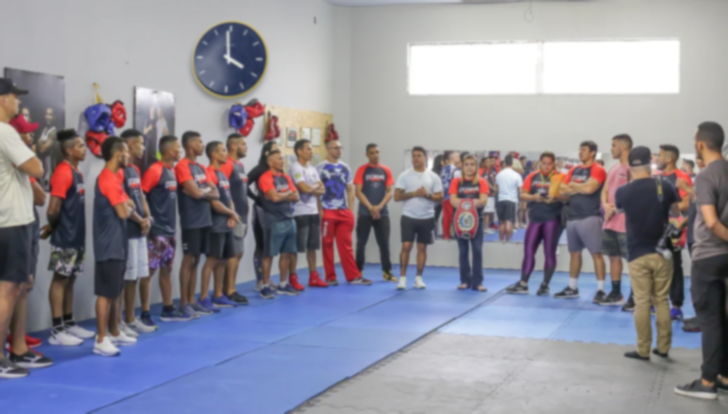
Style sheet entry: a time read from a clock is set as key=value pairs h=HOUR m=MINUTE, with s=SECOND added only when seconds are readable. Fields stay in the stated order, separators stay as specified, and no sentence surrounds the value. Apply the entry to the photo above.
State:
h=3 m=59
